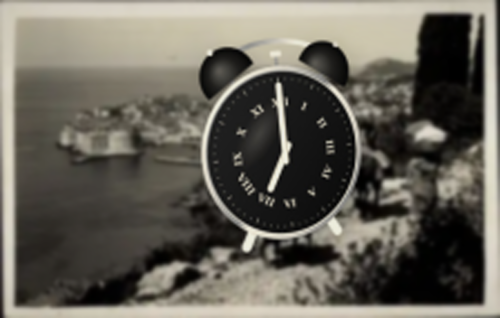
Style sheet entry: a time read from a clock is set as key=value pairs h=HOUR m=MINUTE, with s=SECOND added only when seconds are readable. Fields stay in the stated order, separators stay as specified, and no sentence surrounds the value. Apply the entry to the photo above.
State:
h=7 m=0
